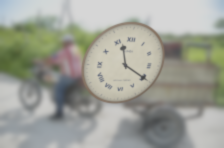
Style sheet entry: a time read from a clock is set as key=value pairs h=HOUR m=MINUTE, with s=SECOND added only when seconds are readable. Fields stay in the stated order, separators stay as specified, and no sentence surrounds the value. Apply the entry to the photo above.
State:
h=11 m=20
